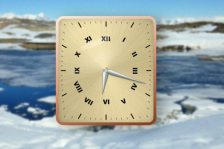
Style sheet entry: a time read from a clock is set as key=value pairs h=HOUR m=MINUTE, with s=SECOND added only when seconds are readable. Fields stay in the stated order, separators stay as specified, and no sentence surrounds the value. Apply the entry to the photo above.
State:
h=6 m=18
